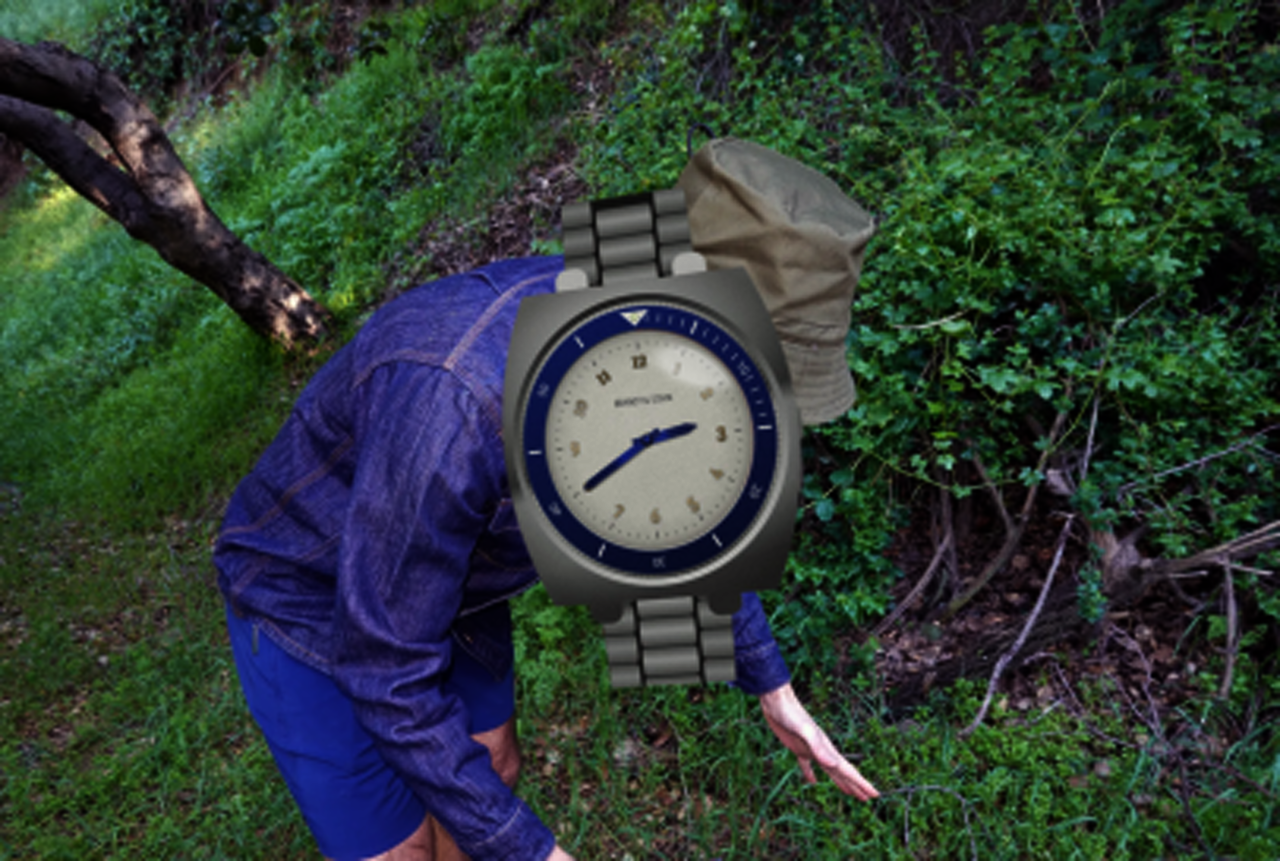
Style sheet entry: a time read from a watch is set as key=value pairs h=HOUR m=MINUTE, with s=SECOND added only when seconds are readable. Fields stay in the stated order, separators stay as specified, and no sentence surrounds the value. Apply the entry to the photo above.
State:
h=2 m=40
